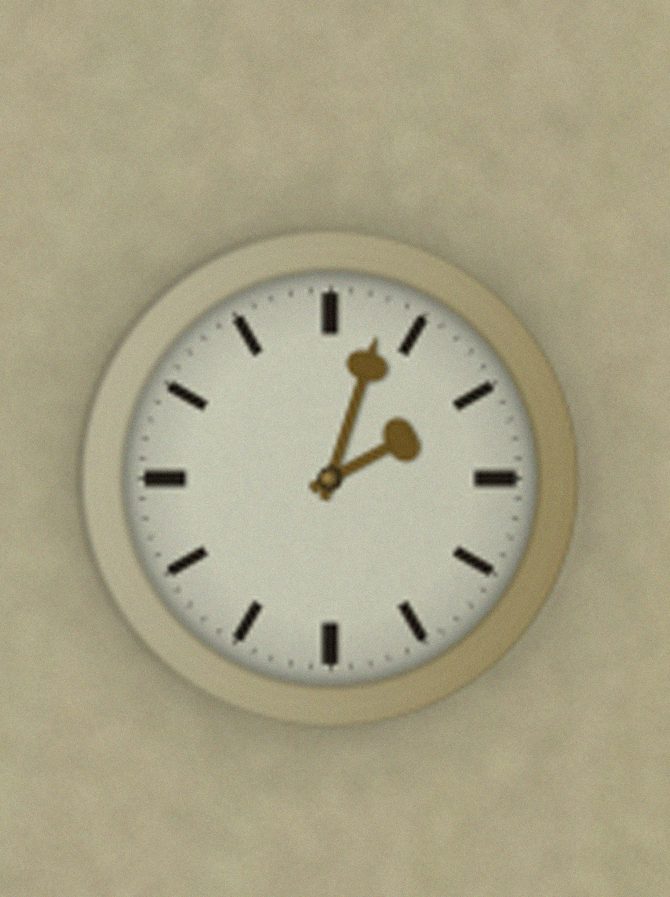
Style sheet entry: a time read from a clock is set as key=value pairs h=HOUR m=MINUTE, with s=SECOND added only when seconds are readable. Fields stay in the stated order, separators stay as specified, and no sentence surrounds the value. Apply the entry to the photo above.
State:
h=2 m=3
